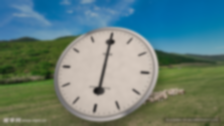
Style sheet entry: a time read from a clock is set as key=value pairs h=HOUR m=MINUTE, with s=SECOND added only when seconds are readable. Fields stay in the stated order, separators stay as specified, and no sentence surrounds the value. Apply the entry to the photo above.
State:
h=6 m=0
